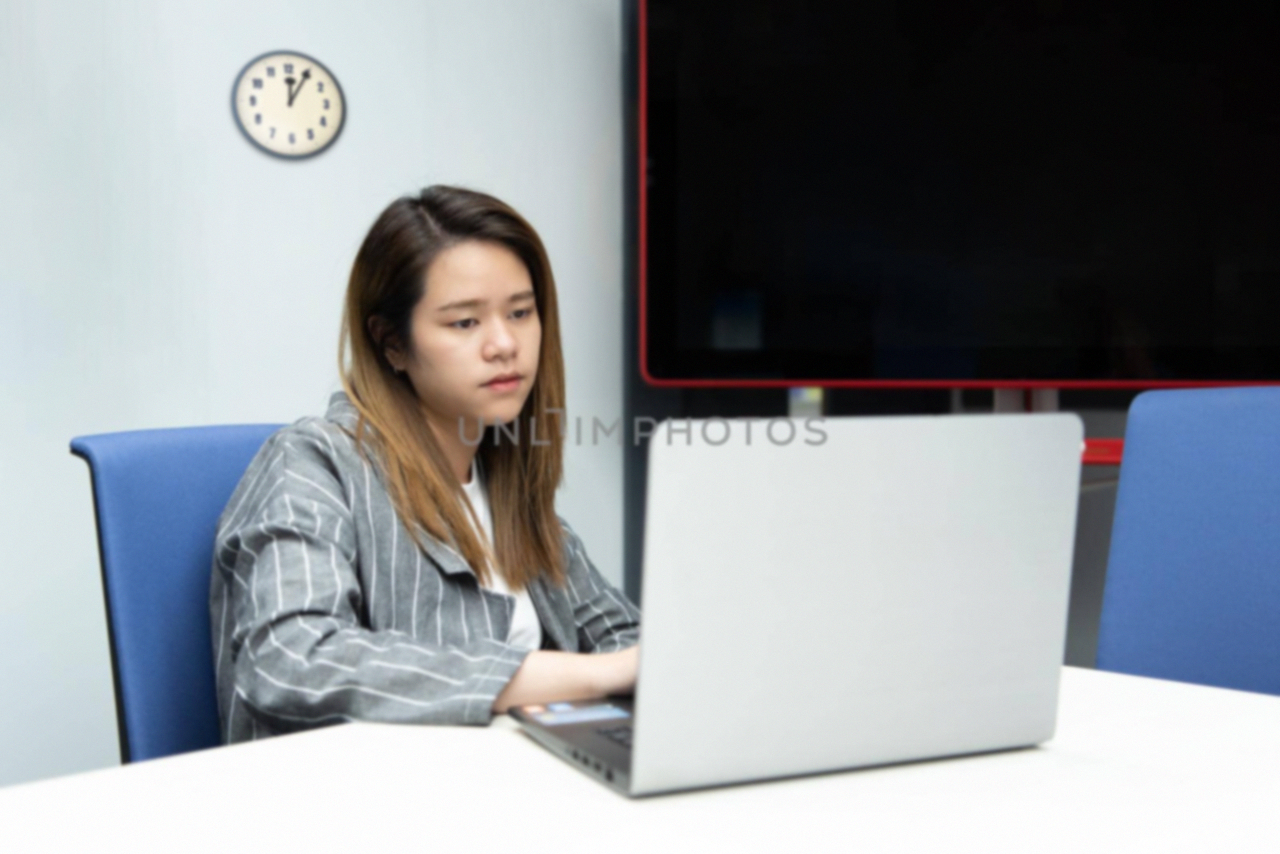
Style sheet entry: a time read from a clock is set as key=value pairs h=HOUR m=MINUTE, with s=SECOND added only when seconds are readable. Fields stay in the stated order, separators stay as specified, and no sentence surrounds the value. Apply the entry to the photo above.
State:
h=12 m=5
